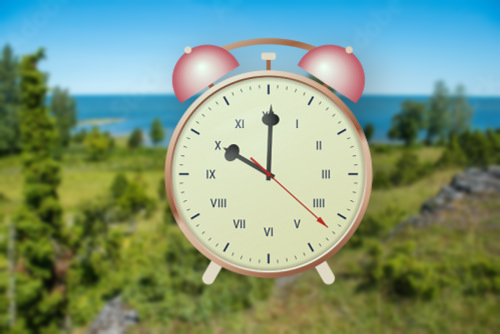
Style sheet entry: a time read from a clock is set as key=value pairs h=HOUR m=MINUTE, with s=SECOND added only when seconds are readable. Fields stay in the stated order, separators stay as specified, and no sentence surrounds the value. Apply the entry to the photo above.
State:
h=10 m=0 s=22
